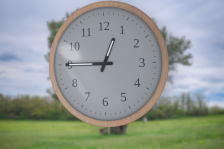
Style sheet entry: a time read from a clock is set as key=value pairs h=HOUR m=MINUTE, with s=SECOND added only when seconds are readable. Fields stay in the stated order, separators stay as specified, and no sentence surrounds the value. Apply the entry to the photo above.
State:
h=12 m=45
